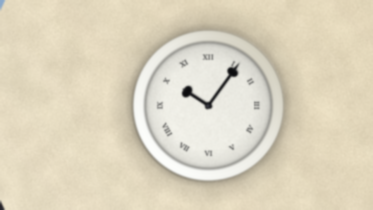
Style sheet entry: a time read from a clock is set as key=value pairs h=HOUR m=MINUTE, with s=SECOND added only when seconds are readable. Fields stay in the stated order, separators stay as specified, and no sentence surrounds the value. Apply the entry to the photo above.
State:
h=10 m=6
